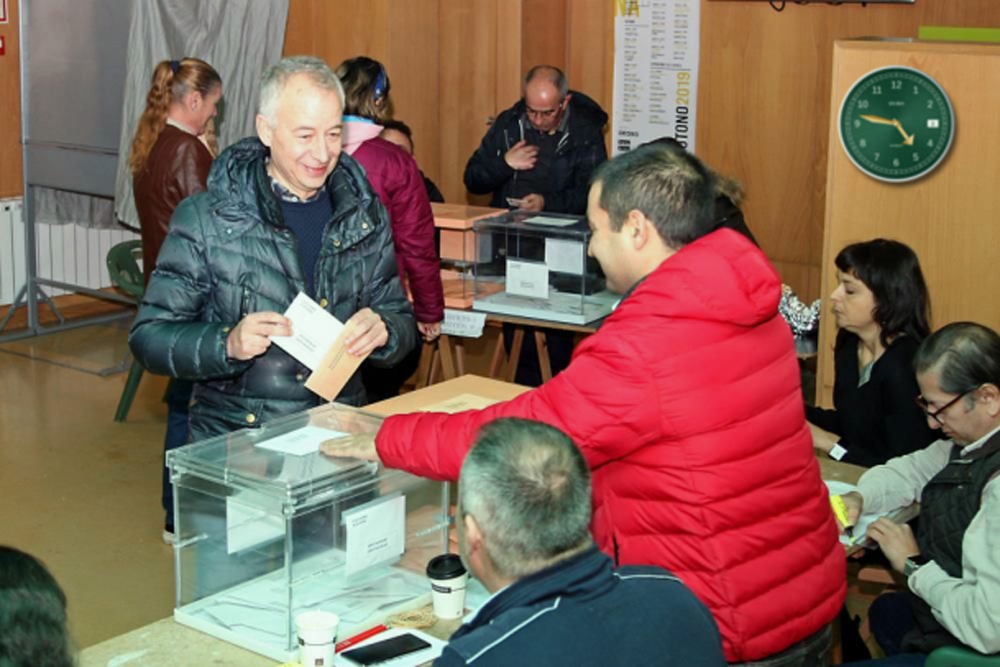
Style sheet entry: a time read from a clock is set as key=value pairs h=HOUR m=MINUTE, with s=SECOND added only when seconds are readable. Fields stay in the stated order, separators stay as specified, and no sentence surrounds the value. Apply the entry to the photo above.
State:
h=4 m=47
